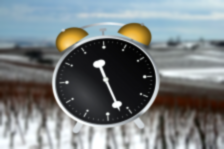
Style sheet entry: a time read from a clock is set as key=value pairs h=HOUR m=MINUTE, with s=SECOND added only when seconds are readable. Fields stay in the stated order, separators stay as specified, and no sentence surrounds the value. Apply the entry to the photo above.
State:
h=11 m=27
